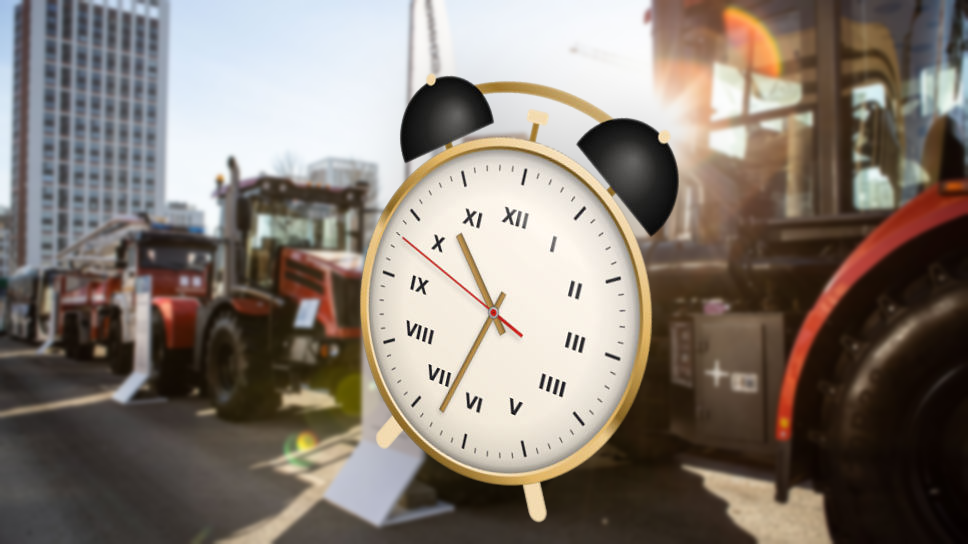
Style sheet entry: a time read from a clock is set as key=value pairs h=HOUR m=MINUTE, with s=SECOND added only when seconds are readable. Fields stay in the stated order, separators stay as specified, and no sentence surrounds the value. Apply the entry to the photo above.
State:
h=10 m=32 s=48
